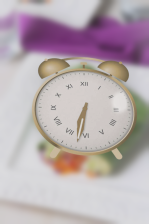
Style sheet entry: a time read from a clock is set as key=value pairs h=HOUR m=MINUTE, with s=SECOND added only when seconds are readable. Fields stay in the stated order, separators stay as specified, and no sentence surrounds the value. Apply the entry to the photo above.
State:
h=6 m=32
